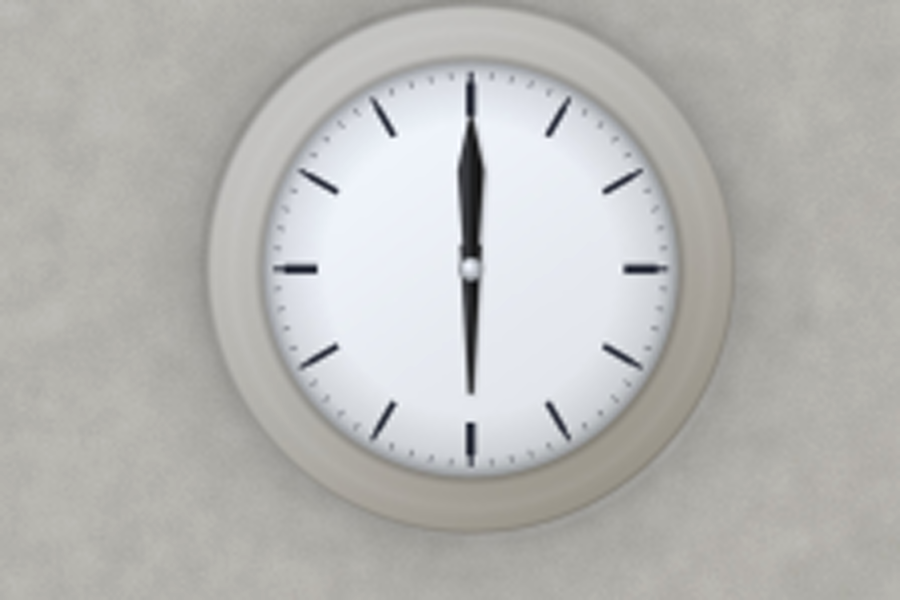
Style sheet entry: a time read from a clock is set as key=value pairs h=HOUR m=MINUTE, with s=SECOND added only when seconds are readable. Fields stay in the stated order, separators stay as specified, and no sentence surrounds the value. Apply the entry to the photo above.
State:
h=6 m=0
